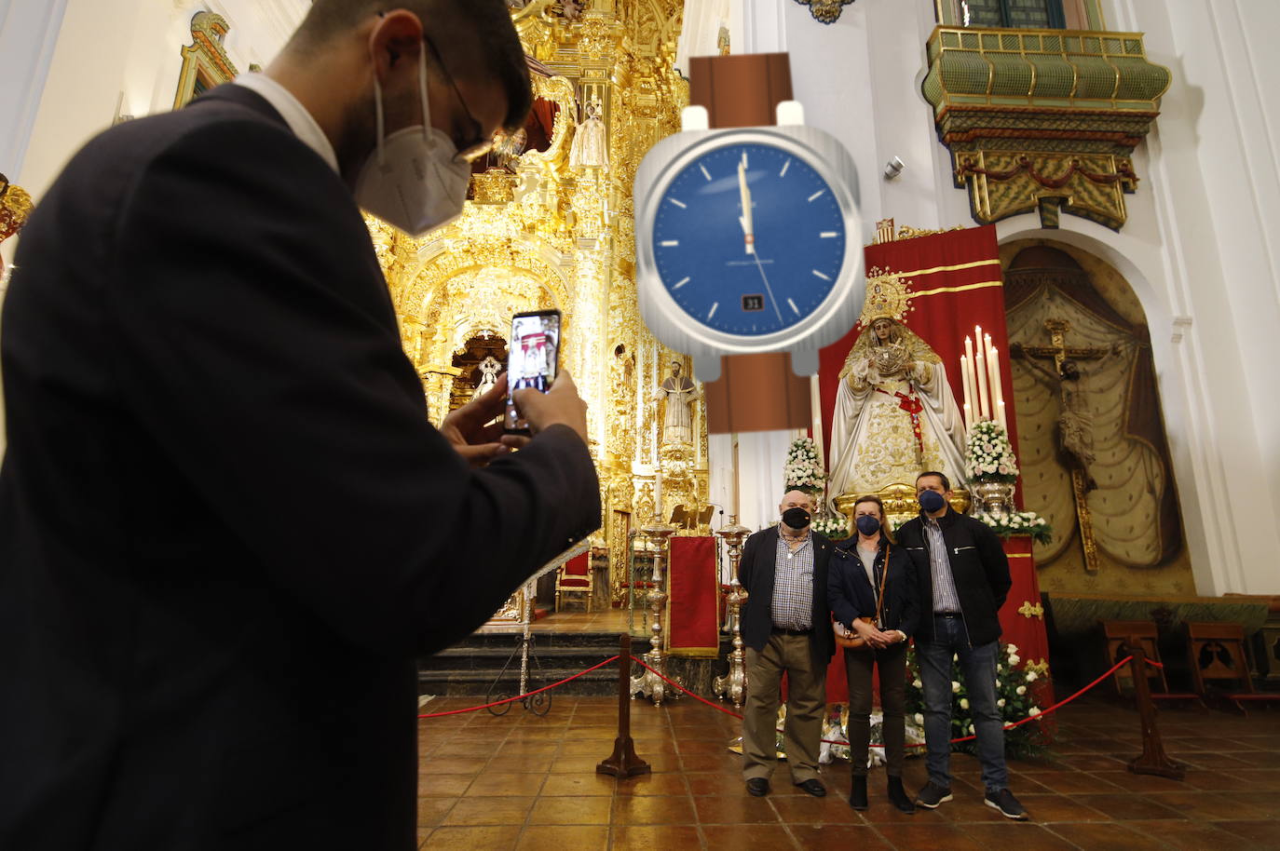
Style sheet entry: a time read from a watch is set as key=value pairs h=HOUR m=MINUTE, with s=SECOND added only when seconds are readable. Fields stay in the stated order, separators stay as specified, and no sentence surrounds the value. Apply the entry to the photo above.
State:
h=11 m=59 s=27
